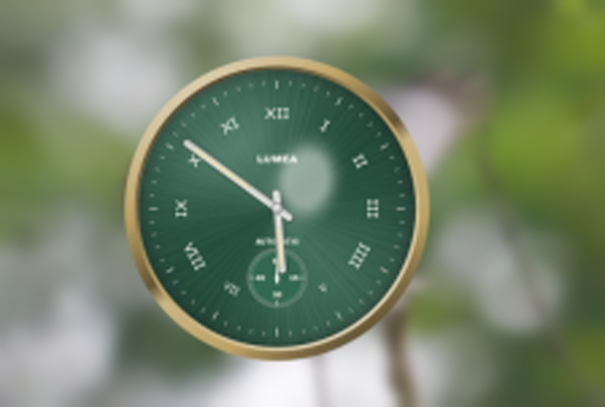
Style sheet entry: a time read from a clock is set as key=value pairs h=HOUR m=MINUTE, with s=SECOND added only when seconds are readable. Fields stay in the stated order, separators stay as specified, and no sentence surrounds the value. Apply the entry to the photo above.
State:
h=5 m=51
